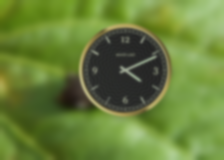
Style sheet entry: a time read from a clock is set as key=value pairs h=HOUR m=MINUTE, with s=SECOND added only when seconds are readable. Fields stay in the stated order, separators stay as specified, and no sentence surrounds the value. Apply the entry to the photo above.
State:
h=4 m=11
